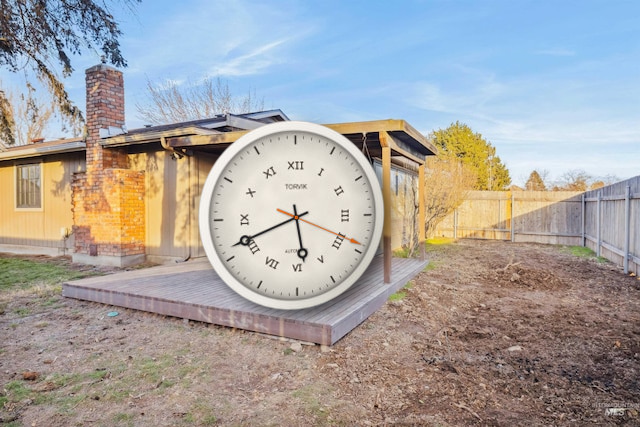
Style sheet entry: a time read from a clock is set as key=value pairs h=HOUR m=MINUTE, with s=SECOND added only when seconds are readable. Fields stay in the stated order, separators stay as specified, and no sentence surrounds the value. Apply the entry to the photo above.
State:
h=5 m=41 s=19
